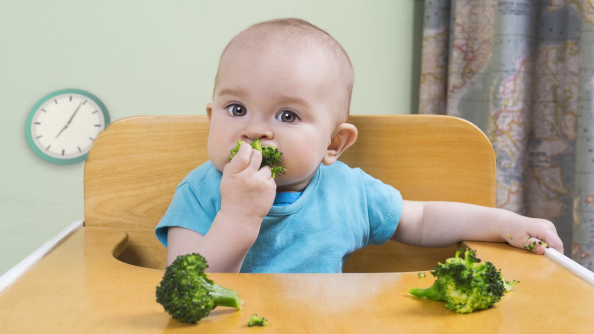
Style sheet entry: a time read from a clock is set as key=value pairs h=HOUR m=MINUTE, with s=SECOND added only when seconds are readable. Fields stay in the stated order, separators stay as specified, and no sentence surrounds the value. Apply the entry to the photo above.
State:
h=7 m=4
